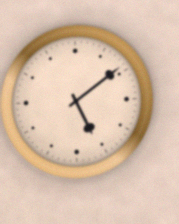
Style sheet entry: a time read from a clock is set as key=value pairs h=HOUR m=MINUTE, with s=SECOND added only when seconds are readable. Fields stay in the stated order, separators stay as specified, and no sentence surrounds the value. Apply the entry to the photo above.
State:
h=5 m=9
